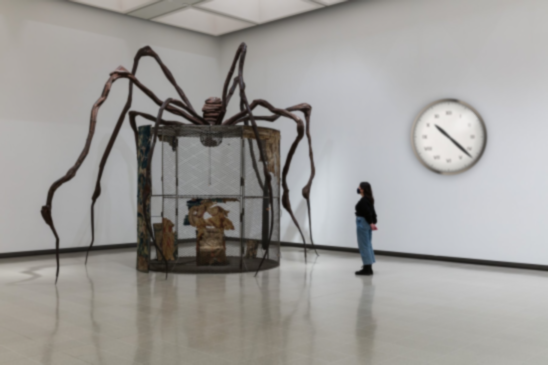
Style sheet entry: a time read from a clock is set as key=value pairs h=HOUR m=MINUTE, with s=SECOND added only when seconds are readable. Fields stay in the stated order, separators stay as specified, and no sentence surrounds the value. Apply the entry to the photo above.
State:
h=10 m=22
